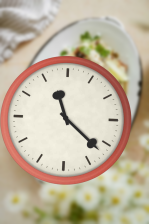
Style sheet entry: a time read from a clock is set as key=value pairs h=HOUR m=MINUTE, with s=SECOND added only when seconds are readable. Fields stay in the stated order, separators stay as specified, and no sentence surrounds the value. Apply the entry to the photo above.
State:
h=11 m=22
